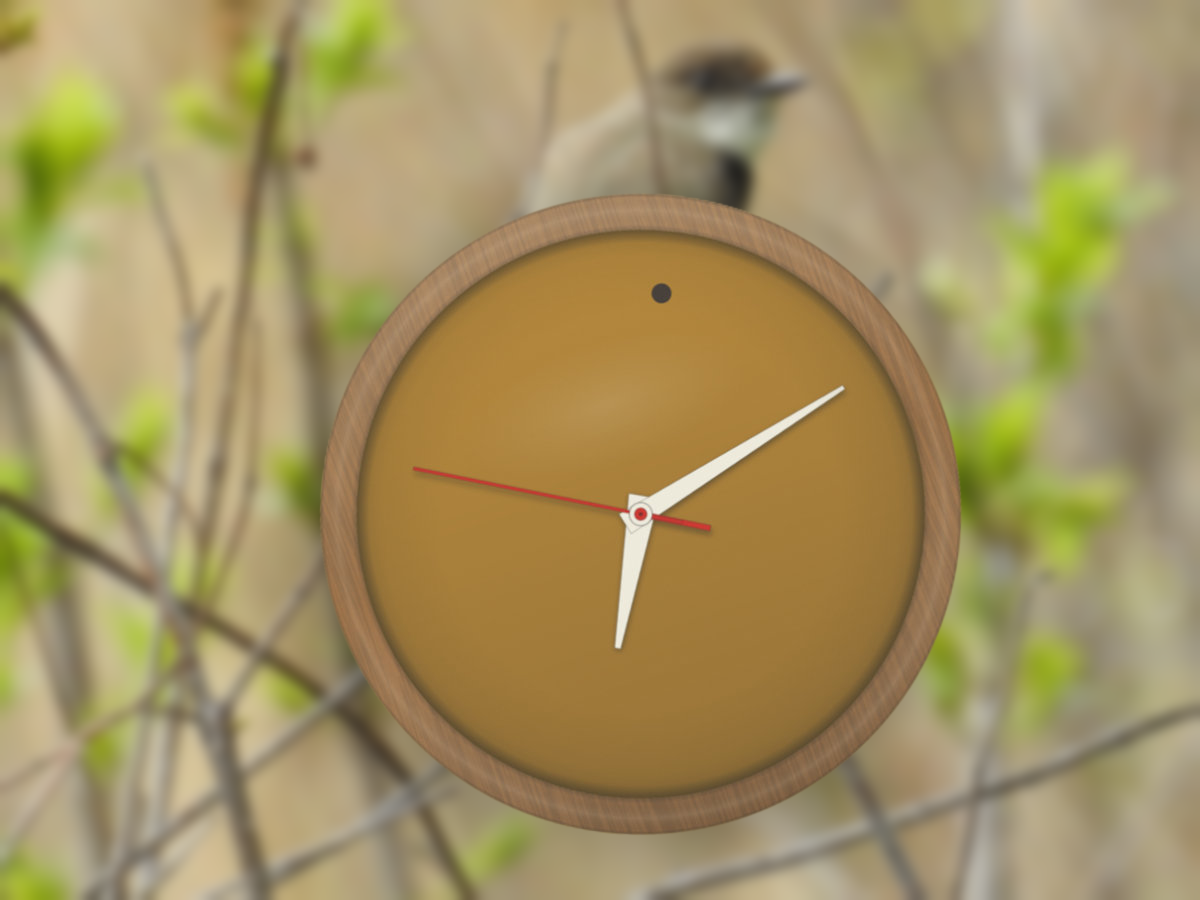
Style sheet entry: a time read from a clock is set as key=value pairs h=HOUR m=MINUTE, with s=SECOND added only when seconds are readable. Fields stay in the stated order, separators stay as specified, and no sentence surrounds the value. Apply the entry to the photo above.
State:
h=6 m=8 s=46
